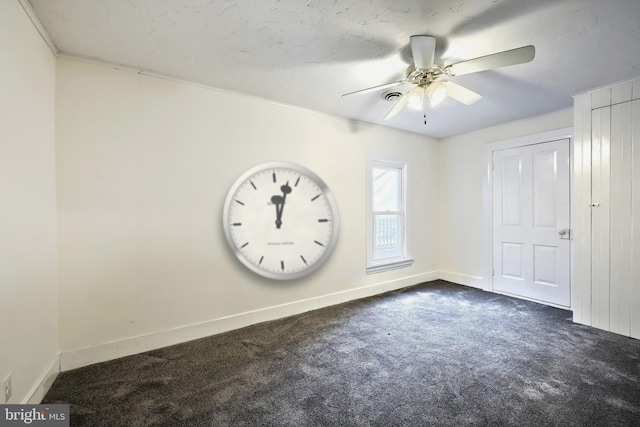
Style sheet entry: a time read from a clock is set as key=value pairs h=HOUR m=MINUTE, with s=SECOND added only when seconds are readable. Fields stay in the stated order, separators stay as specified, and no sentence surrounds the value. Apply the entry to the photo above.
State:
h=12 m=3
